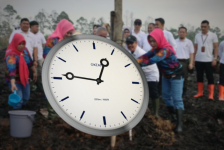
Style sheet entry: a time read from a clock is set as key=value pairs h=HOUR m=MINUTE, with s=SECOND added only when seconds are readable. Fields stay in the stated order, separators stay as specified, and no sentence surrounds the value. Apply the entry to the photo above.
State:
h=12 m=46
